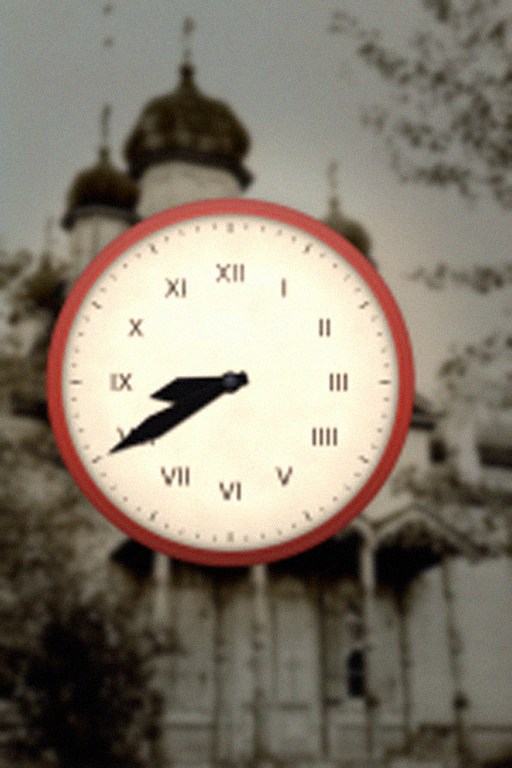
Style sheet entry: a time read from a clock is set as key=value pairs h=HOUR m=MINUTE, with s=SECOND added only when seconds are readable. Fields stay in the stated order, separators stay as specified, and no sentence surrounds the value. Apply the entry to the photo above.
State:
h=8 m=40
